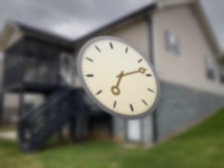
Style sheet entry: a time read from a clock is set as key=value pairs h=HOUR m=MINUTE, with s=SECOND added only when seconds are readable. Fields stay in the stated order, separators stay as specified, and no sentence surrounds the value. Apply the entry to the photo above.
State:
h=7 m=13
